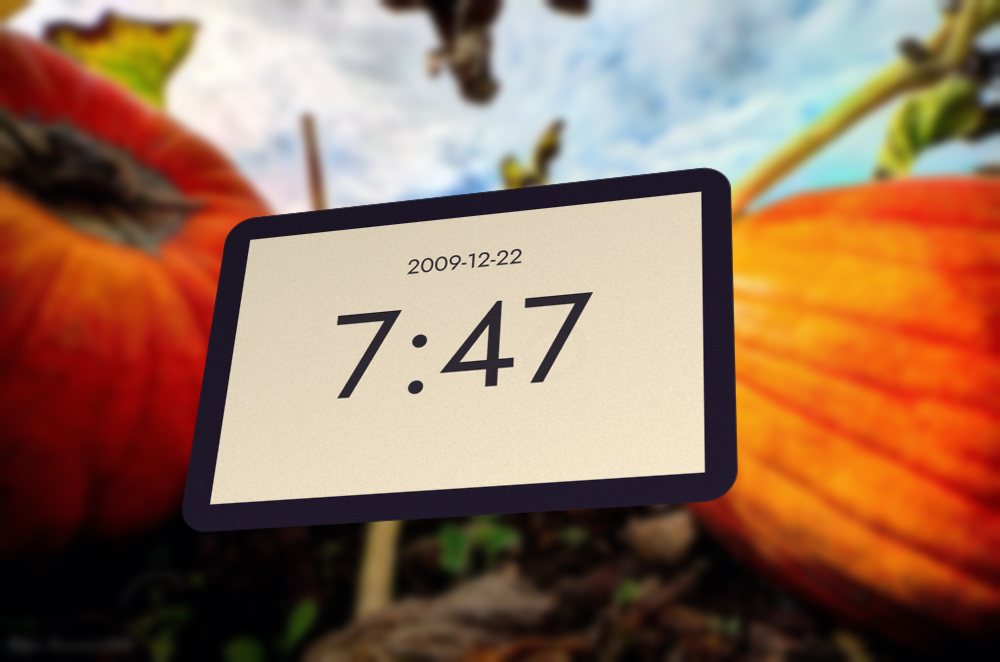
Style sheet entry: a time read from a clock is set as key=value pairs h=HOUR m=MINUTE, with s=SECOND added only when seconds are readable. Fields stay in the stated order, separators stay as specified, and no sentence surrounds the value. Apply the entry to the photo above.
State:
h=7 m=47
